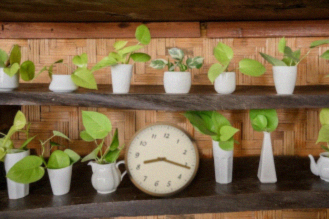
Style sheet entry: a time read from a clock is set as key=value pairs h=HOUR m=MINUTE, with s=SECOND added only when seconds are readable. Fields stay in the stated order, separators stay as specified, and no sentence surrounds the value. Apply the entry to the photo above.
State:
h=8 m=16
